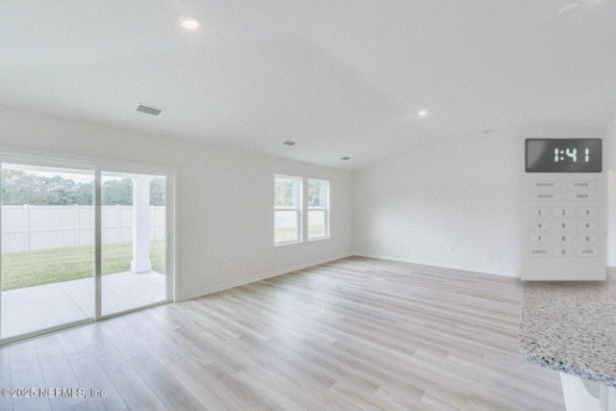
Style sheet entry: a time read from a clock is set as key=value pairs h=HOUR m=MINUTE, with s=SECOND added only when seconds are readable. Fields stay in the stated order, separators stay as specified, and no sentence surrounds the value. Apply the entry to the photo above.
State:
h=1 m=41
